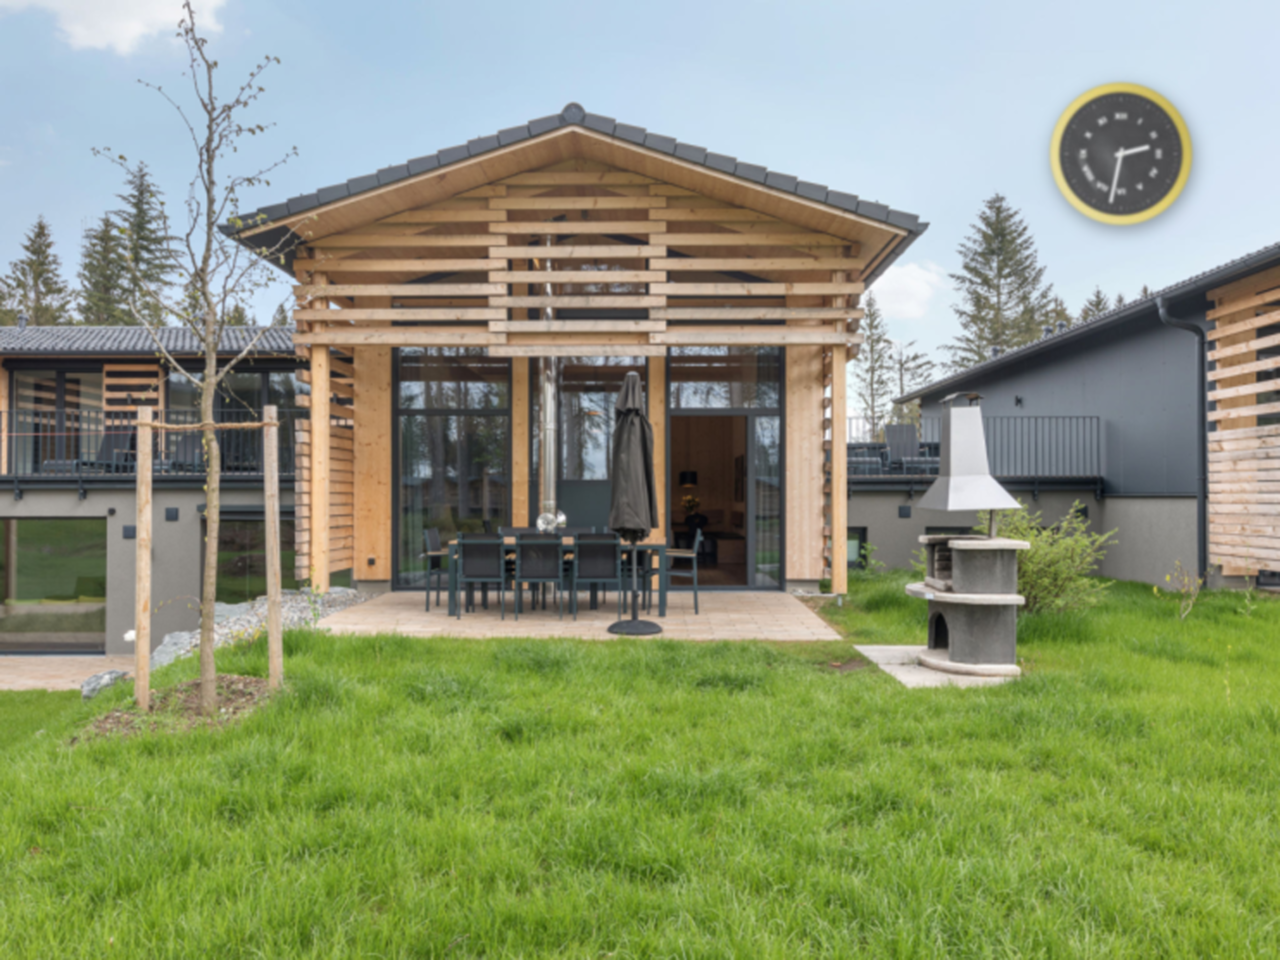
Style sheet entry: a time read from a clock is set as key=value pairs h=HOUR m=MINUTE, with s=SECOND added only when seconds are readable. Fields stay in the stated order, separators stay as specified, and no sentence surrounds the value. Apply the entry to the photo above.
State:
h=2 m=32
